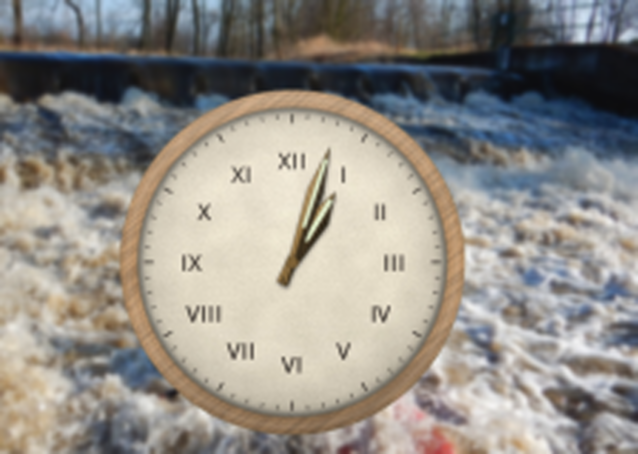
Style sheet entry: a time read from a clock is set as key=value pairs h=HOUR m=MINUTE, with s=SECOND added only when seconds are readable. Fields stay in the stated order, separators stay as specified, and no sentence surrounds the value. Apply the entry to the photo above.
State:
h=1 m=3
